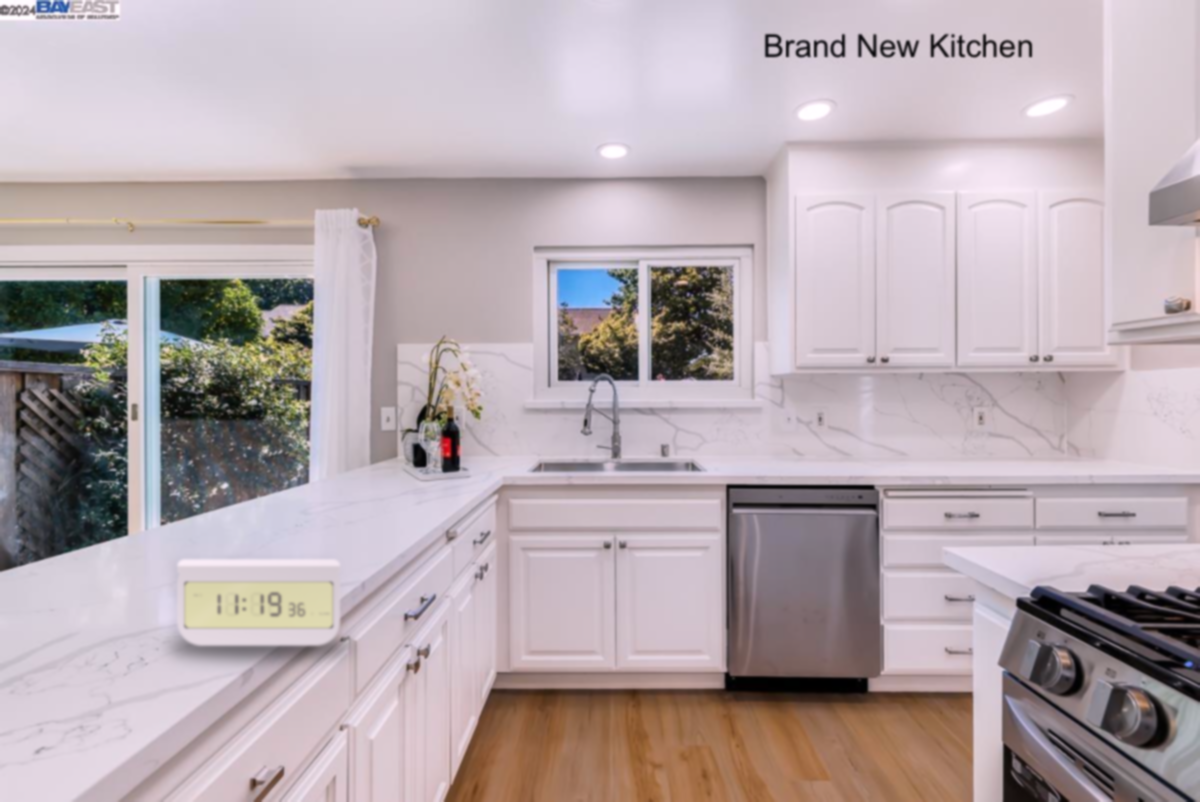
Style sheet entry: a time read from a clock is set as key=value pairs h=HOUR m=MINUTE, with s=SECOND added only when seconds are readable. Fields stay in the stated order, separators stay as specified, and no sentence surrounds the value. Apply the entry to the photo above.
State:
h=11 m=19
